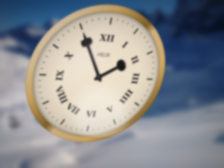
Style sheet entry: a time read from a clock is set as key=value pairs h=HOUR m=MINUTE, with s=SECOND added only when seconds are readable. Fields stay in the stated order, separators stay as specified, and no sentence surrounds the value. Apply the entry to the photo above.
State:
h=1 m=55
